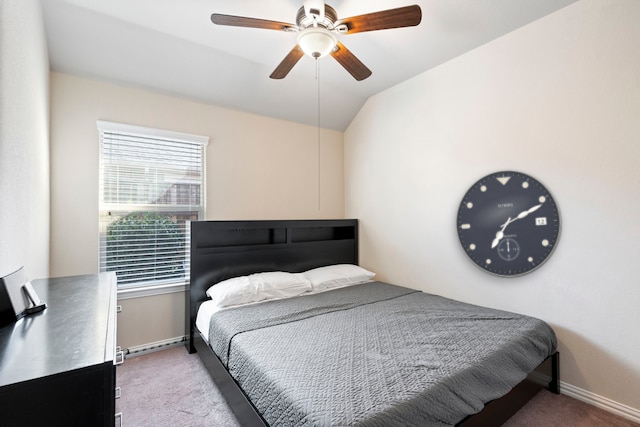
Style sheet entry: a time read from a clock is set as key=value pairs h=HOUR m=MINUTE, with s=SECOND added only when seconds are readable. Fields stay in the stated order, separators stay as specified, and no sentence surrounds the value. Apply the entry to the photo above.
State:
h=7 m=11
